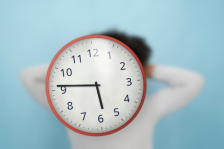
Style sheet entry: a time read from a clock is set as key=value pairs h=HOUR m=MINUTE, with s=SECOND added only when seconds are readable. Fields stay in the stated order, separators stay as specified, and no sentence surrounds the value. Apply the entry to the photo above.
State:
h=5 m=46
